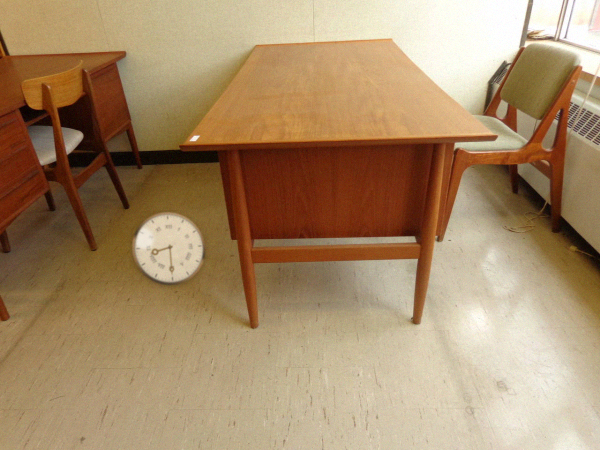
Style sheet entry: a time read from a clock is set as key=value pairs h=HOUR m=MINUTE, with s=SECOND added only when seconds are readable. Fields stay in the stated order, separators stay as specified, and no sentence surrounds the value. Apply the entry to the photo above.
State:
h=8 m=30
